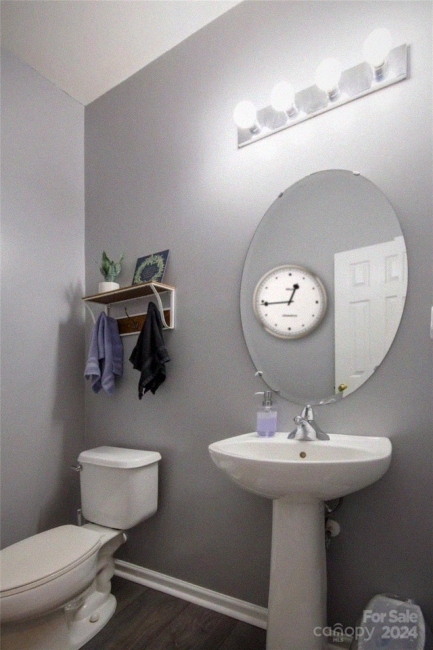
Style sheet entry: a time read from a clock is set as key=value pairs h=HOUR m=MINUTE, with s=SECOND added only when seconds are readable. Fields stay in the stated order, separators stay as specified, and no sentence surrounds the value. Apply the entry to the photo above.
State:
h=12 m=44
